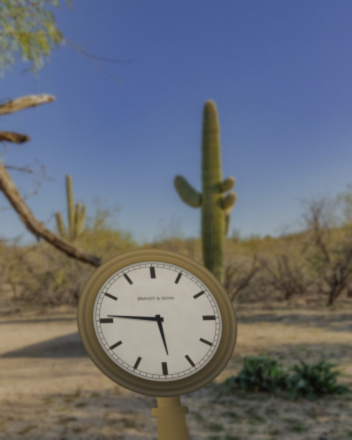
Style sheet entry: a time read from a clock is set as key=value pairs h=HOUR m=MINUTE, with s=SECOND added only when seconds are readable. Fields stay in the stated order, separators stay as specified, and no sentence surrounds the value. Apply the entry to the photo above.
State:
h=5 m=46
